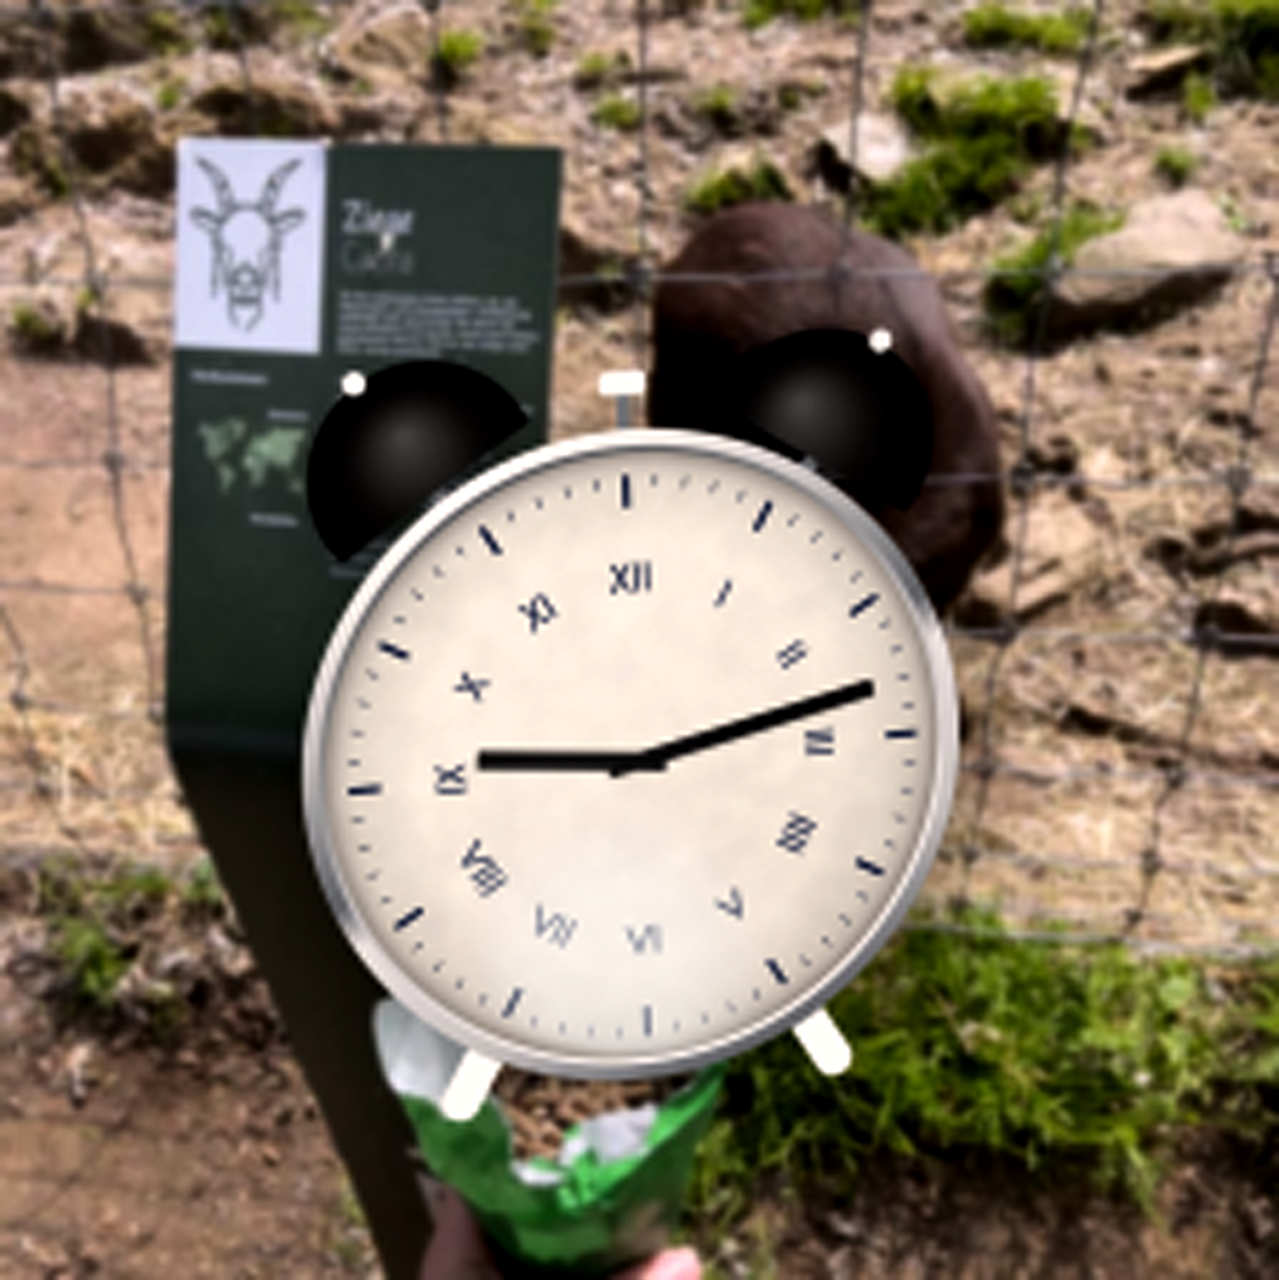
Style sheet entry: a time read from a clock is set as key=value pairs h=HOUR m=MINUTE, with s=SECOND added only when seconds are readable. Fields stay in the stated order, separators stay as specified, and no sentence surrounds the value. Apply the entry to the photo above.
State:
h=9 m=13
